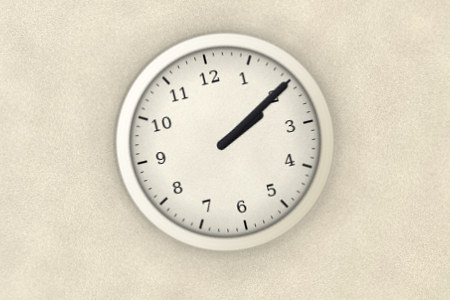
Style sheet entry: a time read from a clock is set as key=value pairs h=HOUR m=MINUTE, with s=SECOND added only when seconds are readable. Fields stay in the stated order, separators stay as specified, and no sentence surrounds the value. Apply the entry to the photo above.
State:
h=2 m=10
